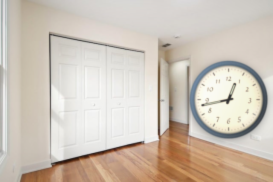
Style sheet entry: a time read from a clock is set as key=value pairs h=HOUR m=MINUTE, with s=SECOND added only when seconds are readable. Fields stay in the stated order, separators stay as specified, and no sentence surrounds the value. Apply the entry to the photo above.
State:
h=12 m=43
